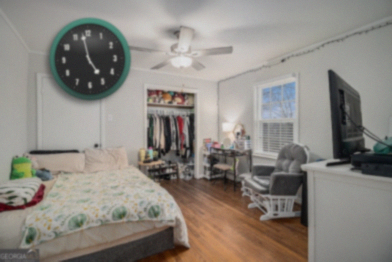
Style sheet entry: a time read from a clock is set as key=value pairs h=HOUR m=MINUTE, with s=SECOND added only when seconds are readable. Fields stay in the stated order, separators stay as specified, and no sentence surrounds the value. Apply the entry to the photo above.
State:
h=4 m=58
